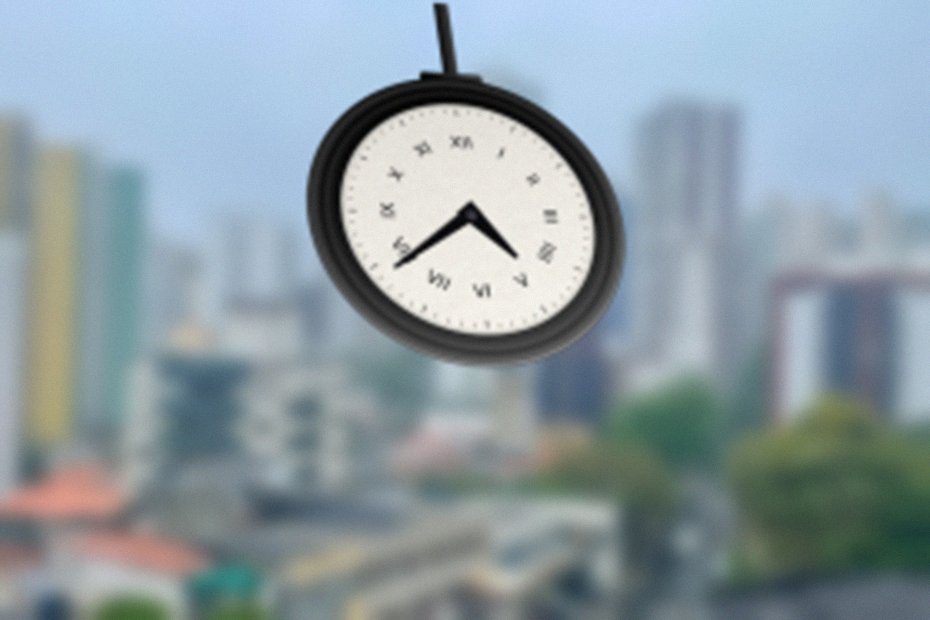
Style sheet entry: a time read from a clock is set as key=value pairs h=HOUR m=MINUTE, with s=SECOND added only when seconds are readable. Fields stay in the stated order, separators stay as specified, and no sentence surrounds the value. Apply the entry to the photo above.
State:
h=4 m=39
